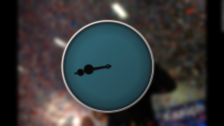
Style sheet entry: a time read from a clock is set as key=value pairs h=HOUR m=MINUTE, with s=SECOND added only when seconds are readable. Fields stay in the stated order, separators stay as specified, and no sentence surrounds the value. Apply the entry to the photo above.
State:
h=8 m=43
